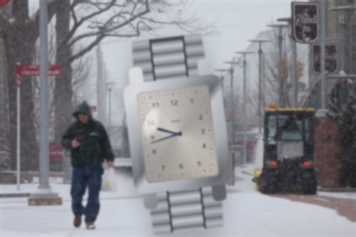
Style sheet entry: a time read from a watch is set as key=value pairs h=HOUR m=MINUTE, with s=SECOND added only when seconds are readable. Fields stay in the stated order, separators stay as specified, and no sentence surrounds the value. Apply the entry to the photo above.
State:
h=9 m=43
